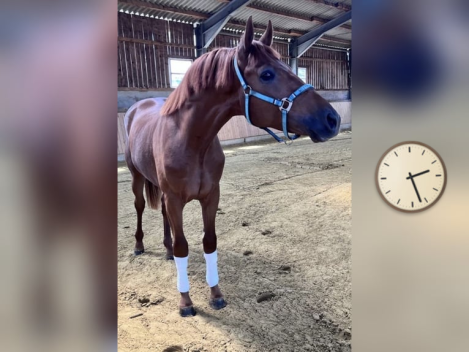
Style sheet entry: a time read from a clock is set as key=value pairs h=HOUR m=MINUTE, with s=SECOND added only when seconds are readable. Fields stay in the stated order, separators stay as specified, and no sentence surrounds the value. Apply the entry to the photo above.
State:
h=2 m=27
